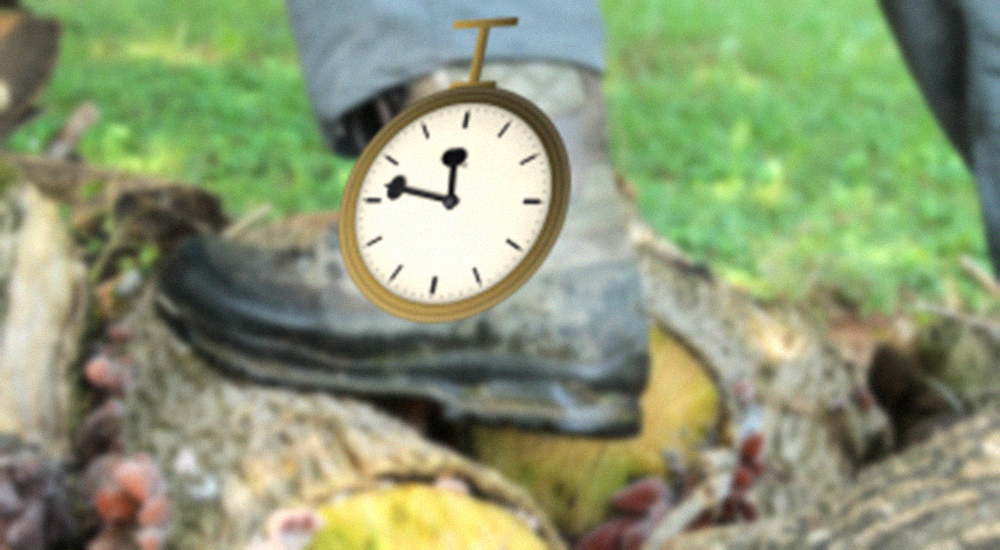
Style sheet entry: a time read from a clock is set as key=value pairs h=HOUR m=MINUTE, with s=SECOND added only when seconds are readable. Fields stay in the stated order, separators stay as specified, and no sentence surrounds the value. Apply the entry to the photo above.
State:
h=11 m=47
